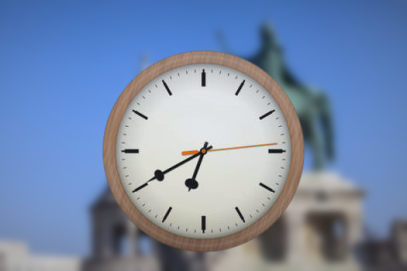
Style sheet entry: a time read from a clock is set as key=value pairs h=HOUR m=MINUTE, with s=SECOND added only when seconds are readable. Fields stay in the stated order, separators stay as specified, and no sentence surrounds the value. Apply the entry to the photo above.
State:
h=6 m=40 s=14
